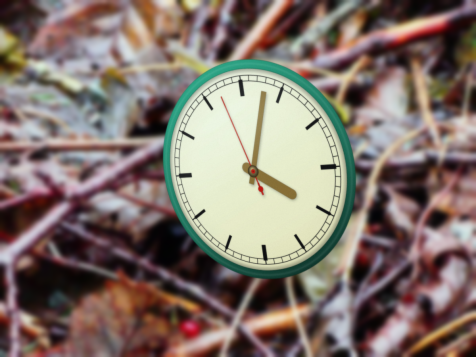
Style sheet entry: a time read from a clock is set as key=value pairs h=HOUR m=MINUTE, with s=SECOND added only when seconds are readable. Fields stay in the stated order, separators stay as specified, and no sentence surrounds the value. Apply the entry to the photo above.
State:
h=4 m=2 s=57
